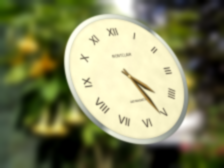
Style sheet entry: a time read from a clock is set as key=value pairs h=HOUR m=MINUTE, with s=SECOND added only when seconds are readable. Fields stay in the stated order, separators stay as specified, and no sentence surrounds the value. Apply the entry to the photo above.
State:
h=4 m=26
